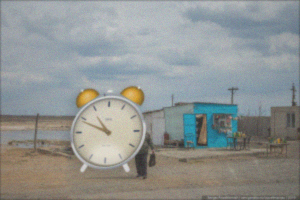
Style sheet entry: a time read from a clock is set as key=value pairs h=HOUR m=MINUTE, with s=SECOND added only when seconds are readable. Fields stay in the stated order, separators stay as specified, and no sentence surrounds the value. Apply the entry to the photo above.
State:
h=10 m=49
